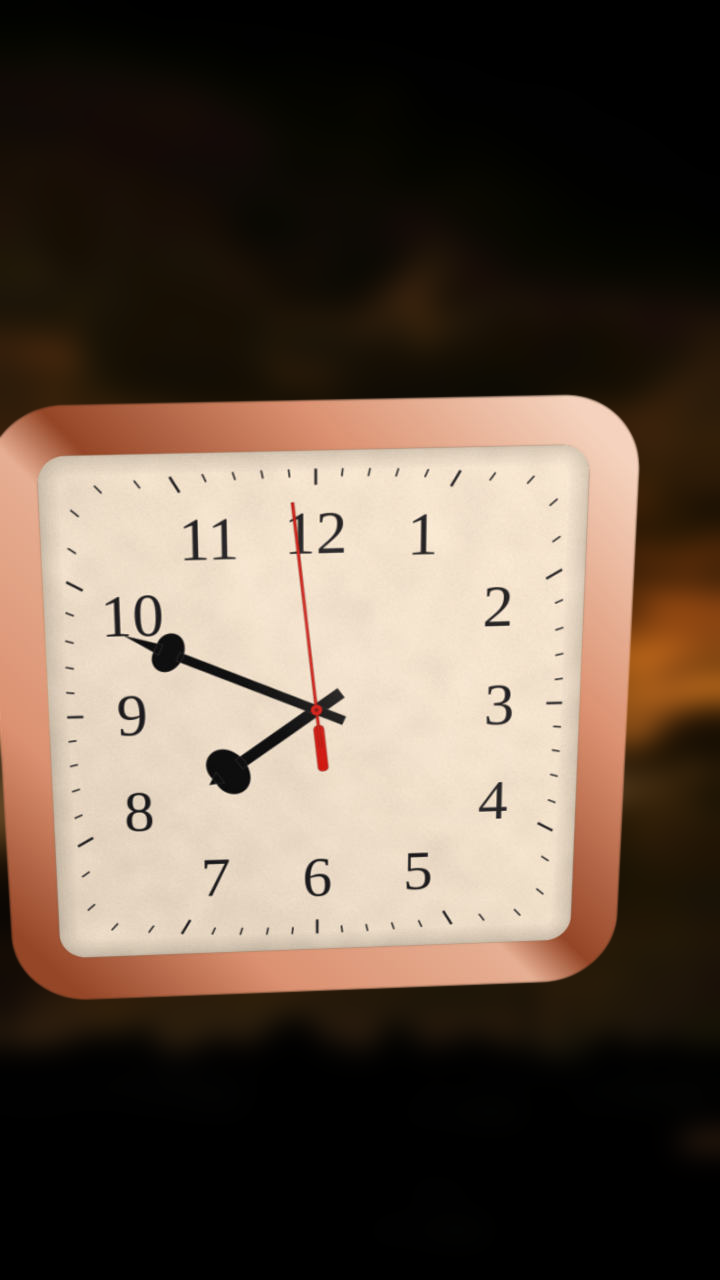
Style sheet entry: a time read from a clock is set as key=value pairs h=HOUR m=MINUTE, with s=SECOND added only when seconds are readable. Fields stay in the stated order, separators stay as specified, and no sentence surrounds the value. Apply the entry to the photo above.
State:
h=7 m=48 s=59
